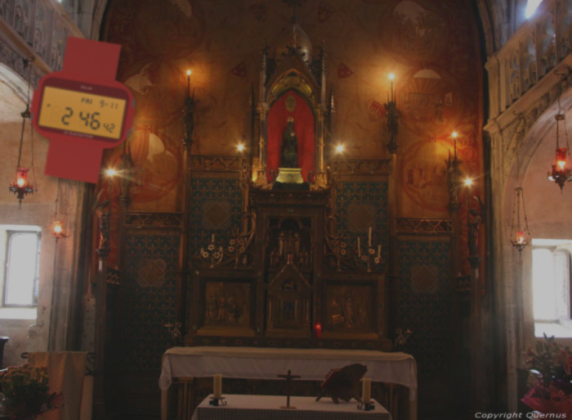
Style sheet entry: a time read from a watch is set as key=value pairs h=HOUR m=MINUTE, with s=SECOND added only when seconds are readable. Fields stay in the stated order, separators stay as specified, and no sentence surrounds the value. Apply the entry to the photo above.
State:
h=2 m=46
